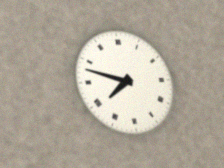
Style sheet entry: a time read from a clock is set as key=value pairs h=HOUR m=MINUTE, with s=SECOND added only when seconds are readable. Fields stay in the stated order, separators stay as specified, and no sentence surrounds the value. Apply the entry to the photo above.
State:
h=7 m=48
